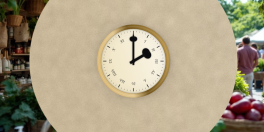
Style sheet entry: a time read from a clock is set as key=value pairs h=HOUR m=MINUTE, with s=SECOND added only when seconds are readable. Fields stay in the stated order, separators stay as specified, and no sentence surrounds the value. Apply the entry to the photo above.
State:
h=2 m=0
